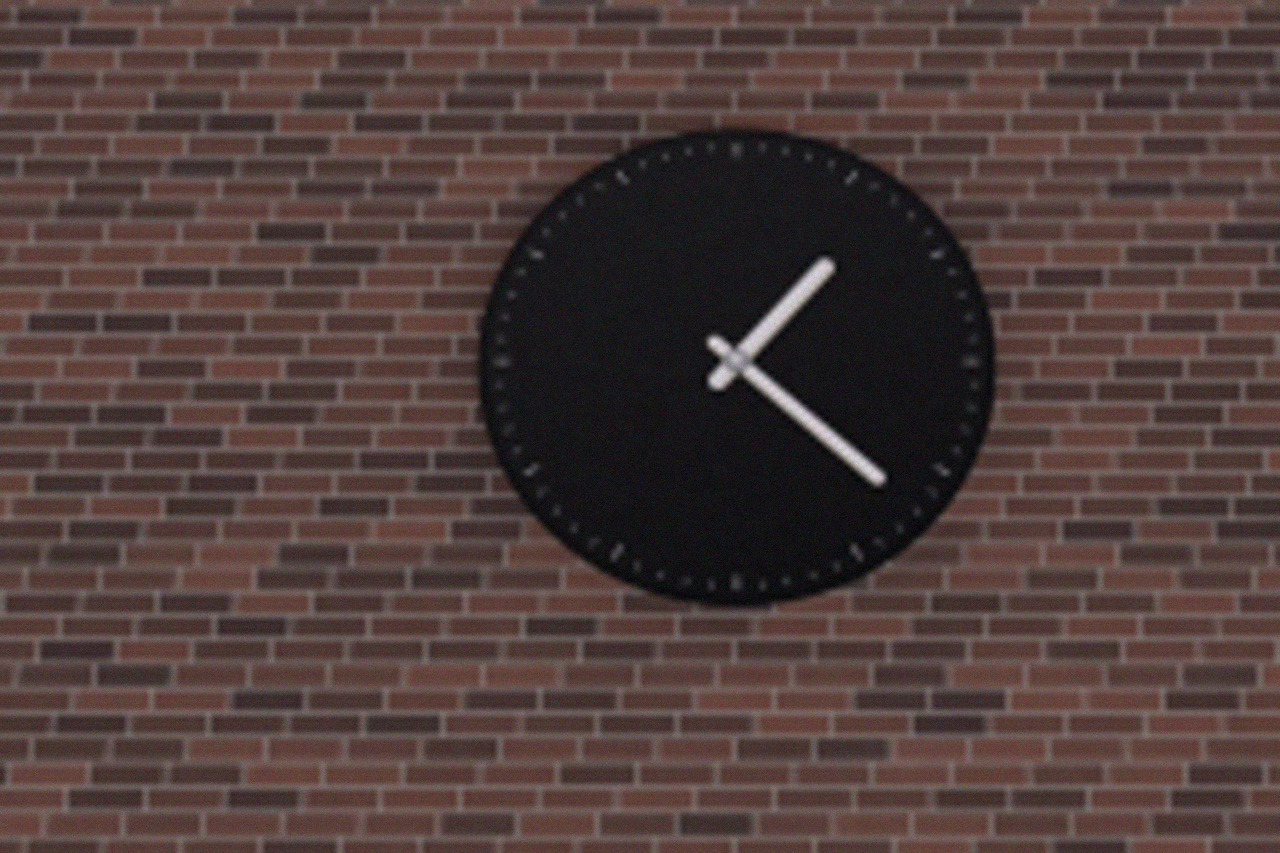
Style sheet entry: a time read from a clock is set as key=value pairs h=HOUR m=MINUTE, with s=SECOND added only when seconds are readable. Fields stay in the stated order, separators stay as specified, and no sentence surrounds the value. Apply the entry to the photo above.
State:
h=1 m=22
